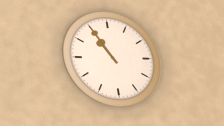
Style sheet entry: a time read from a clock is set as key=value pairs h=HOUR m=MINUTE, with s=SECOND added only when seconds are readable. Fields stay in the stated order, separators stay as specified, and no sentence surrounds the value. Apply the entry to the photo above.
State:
h=10 m=55
